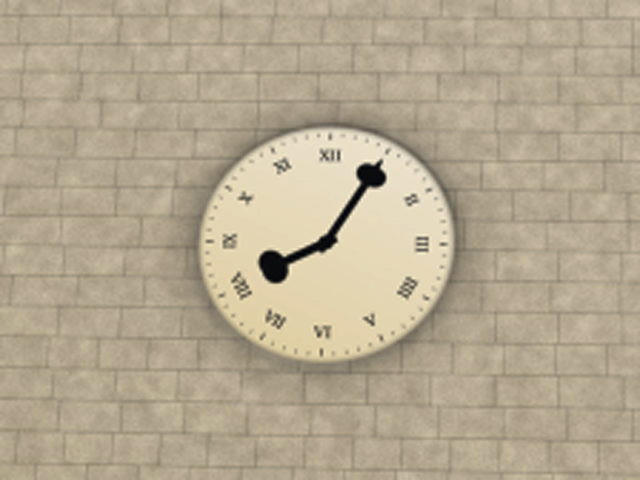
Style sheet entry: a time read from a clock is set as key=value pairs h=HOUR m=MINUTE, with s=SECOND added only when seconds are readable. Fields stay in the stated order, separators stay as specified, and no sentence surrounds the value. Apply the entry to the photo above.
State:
h=8 m=5
